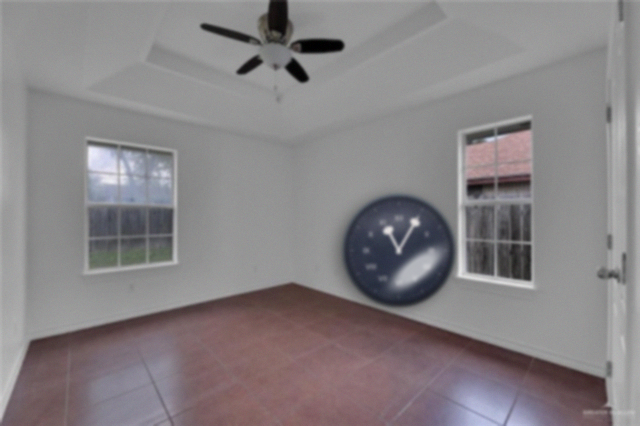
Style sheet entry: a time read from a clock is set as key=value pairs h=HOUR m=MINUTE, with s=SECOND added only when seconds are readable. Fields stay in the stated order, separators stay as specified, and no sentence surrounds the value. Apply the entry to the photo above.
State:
h=11 m=5
